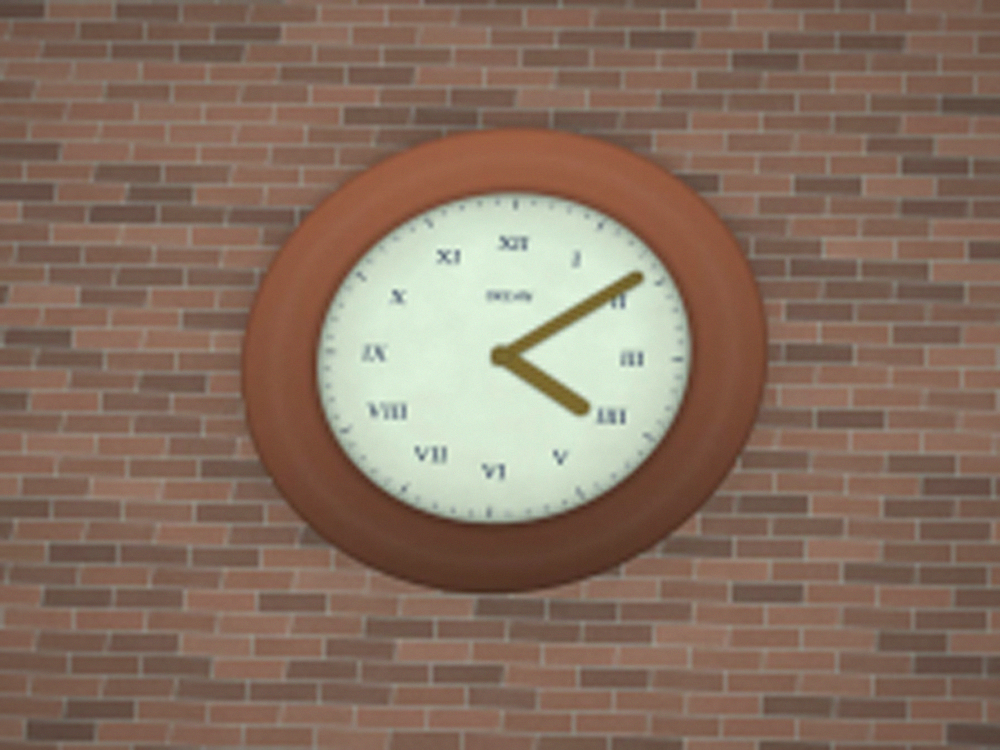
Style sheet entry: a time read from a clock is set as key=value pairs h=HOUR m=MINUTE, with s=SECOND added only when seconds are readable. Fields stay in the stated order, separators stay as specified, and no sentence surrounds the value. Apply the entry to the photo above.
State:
h=4 m=9
